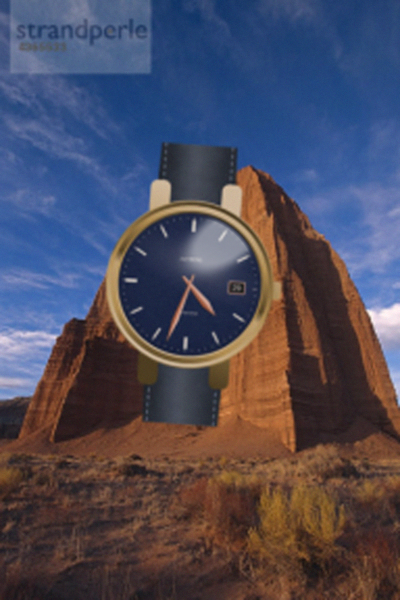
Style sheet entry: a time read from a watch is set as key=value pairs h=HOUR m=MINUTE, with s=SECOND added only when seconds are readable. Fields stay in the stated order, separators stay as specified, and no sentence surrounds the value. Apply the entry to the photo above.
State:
h=4 m=33
